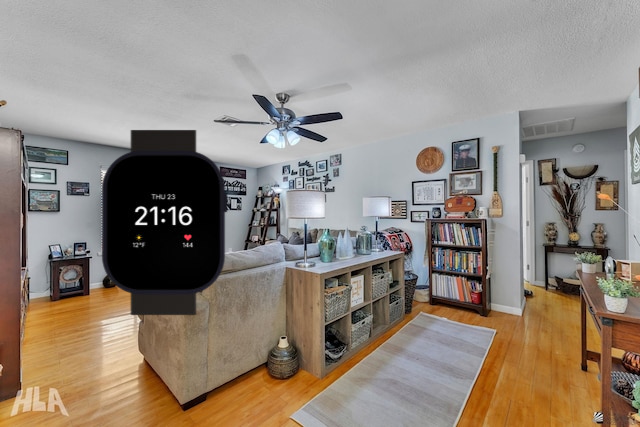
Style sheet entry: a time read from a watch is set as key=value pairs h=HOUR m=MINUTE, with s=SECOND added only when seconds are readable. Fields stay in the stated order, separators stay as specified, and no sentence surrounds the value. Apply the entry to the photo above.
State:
h=21 m=16
